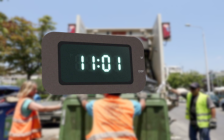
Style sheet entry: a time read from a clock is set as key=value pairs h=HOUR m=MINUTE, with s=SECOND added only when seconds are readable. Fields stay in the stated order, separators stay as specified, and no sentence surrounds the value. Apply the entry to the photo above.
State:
h=11 m=1
